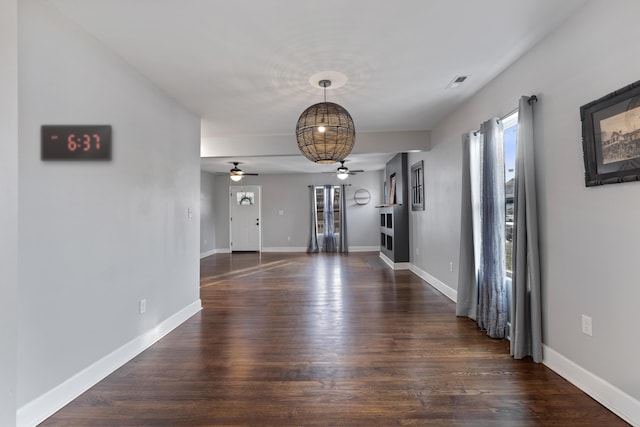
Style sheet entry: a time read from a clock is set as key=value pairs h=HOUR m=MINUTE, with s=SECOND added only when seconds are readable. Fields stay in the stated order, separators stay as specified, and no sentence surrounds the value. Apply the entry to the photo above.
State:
h=6 m=37
